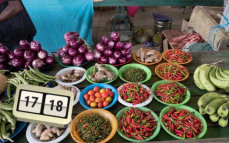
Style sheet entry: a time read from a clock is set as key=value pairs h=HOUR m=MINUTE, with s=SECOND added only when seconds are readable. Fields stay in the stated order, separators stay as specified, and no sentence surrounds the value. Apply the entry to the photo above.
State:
h=17 m=18
